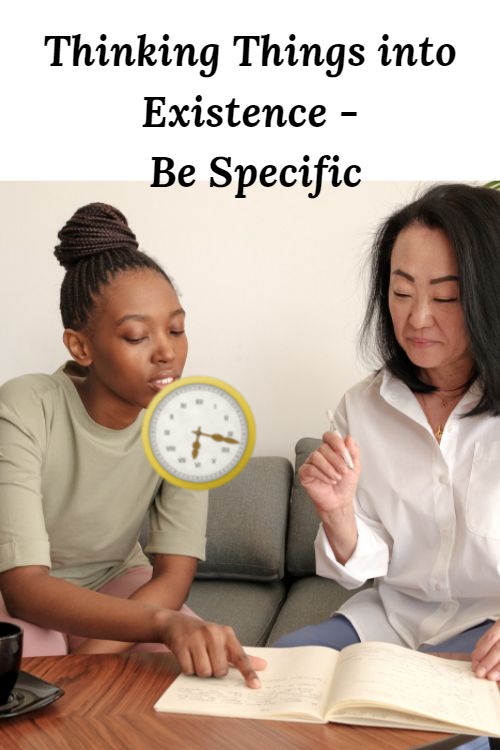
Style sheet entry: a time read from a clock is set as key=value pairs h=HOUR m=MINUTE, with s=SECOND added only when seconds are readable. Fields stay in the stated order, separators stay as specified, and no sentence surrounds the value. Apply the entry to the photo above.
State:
h=6 m=17
